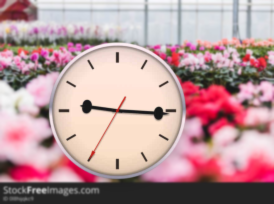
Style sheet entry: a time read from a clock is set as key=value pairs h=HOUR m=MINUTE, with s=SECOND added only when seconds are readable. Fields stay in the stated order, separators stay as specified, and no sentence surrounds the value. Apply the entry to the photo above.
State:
h=9 m=15 s=35
